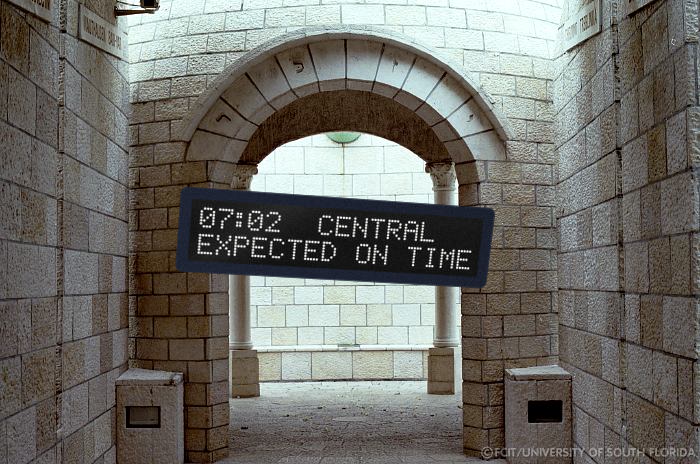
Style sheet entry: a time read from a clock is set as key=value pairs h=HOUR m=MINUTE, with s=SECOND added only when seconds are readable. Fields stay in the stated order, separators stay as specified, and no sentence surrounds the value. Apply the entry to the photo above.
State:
h=7 m=2
